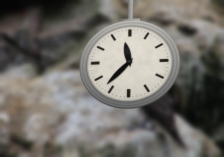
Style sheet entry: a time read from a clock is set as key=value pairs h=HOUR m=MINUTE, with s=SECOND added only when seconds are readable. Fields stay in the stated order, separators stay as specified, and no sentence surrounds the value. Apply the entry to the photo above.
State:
h=11 m=37
